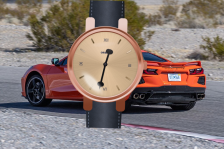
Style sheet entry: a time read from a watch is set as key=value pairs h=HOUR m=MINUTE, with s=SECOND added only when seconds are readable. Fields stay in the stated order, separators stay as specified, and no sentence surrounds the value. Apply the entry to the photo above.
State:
h=12 m=32
